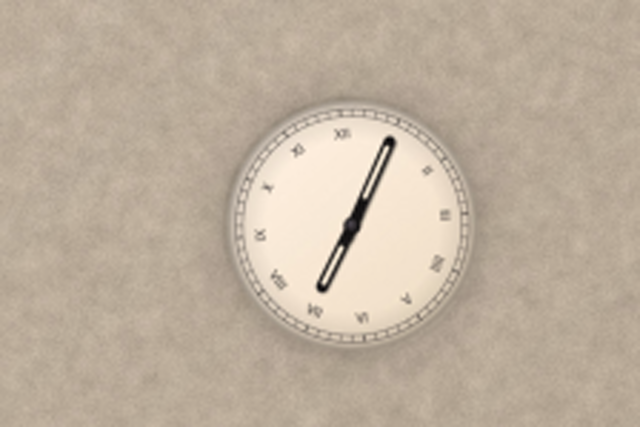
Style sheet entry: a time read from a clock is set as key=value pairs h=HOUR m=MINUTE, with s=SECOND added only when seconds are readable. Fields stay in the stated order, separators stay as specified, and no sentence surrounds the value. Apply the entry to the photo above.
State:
h=7 m=5
